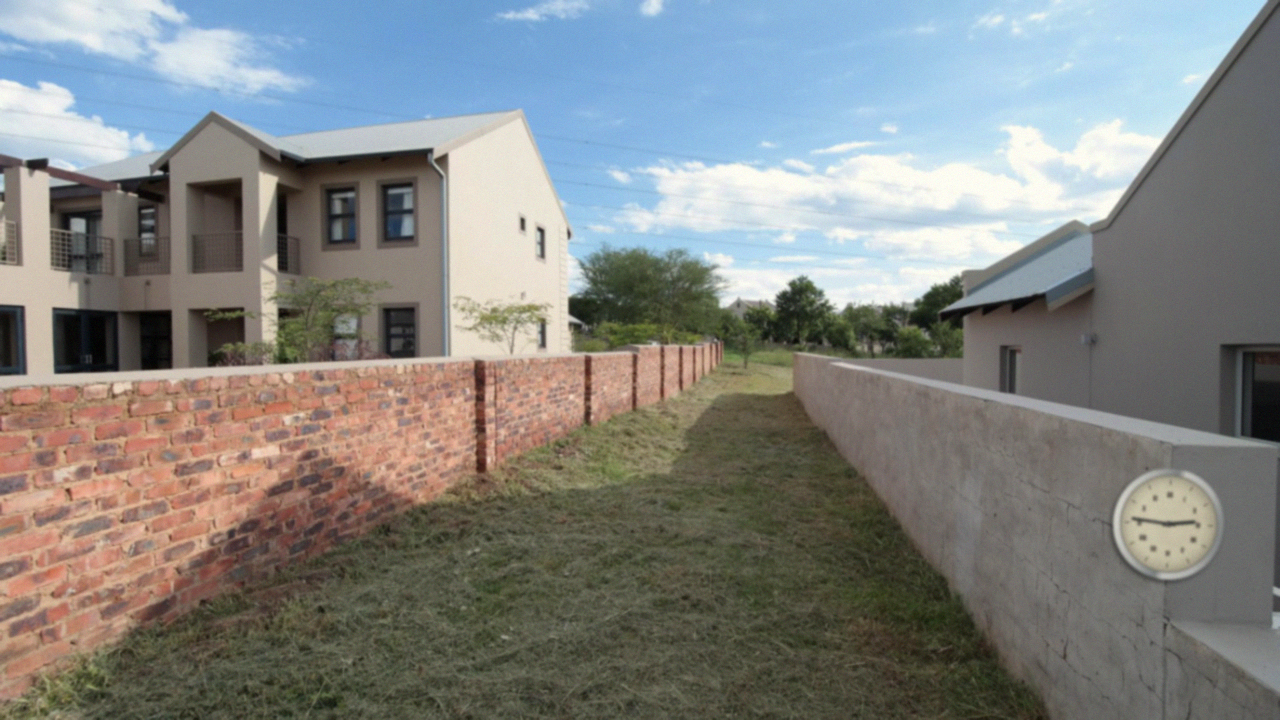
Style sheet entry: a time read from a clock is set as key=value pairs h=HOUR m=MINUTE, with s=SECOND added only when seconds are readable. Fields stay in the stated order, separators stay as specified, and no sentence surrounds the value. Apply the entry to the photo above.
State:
h=2 m=46
